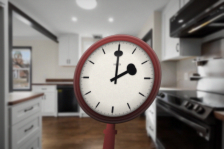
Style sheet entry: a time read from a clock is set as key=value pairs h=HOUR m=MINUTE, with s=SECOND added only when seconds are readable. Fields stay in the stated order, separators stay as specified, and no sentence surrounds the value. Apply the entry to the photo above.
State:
h=2 m=0
